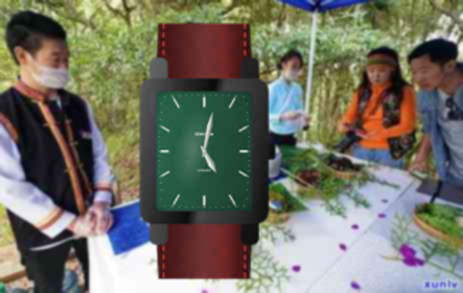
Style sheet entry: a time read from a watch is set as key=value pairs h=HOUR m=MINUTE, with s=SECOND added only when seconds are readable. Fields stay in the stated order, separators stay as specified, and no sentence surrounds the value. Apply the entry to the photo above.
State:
h=5 m=2
